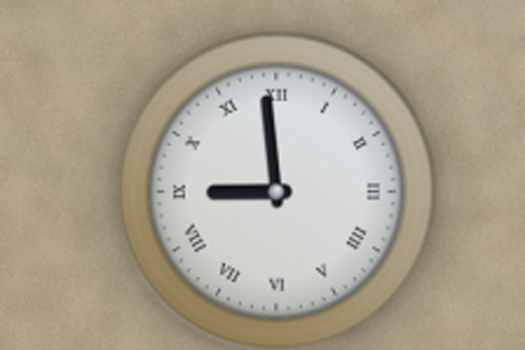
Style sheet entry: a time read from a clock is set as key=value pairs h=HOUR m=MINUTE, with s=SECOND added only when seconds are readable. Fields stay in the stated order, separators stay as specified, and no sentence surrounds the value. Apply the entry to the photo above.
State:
h=8 m=59
